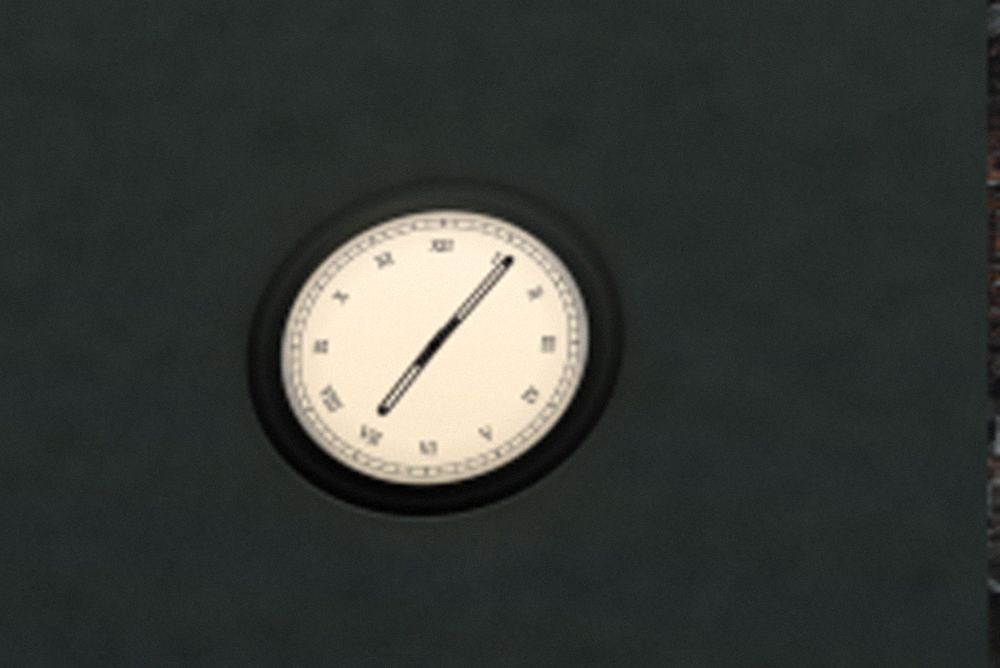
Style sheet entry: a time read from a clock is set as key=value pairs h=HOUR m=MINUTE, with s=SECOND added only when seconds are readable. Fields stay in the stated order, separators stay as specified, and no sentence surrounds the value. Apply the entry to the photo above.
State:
h=7 m=6
